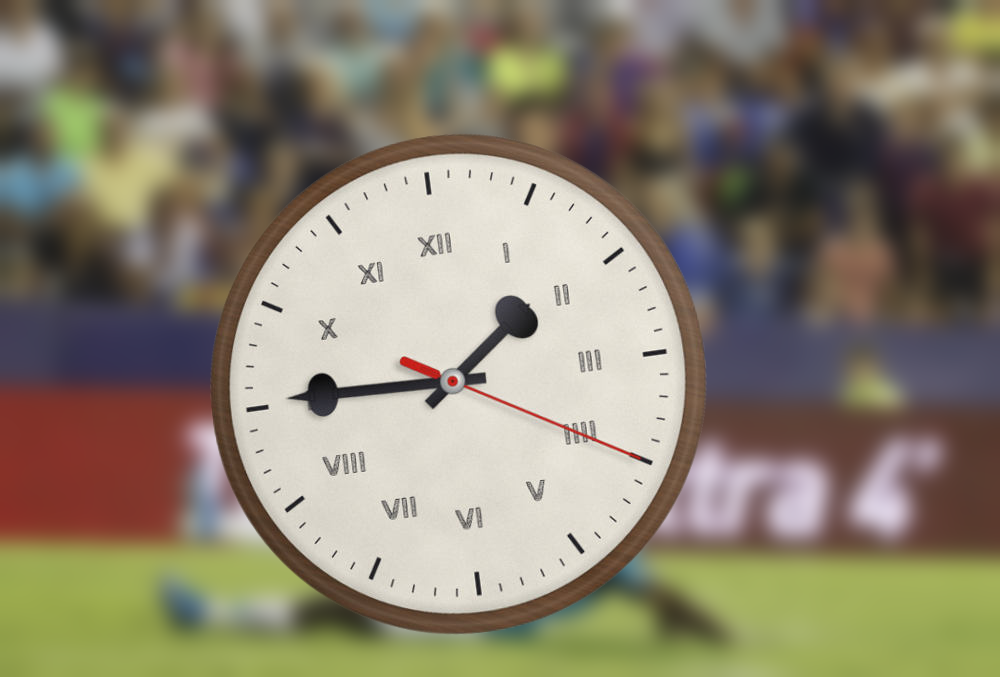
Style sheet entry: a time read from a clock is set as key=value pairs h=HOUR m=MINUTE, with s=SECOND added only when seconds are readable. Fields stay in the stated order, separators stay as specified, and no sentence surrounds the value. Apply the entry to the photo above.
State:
h=1 m=45 s=20
